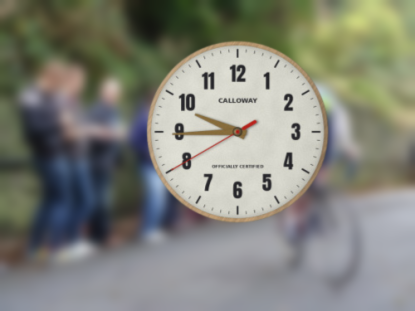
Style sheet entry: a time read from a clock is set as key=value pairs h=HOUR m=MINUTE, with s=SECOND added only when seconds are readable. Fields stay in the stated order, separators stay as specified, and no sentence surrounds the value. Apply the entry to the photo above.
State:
h=9 m=44 s=40
